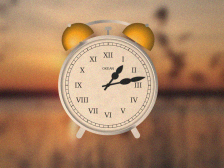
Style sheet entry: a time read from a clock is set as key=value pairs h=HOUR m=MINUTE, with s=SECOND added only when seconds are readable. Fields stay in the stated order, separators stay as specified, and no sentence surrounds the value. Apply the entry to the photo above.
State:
h=1 m=13
